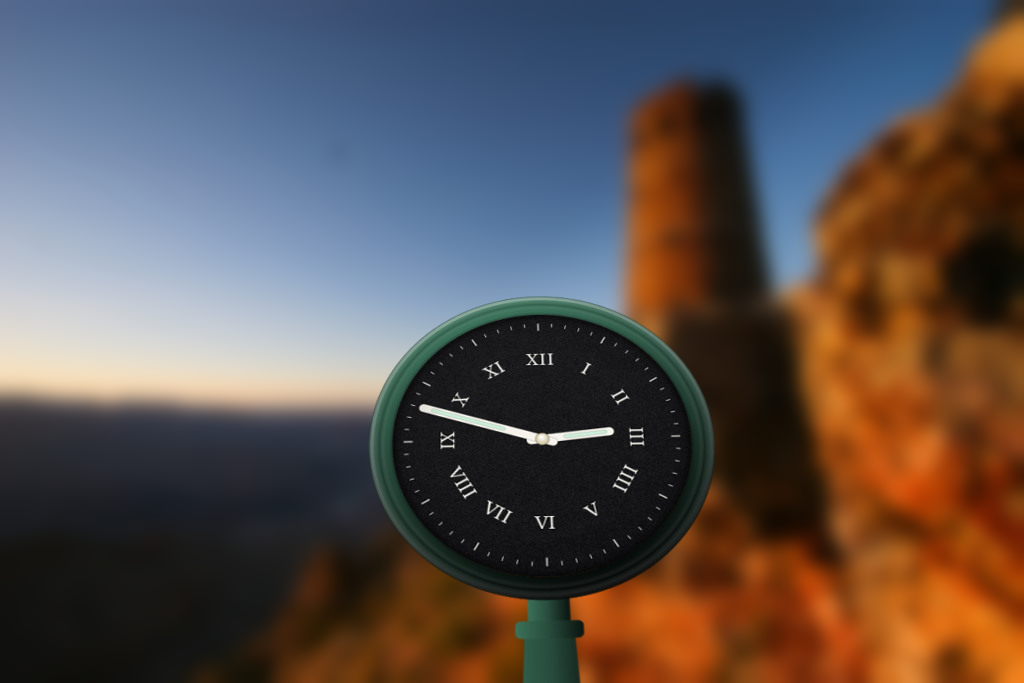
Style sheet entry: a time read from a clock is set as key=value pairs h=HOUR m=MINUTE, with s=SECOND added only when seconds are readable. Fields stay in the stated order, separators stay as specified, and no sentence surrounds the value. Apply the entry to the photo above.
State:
h=2 m=48
